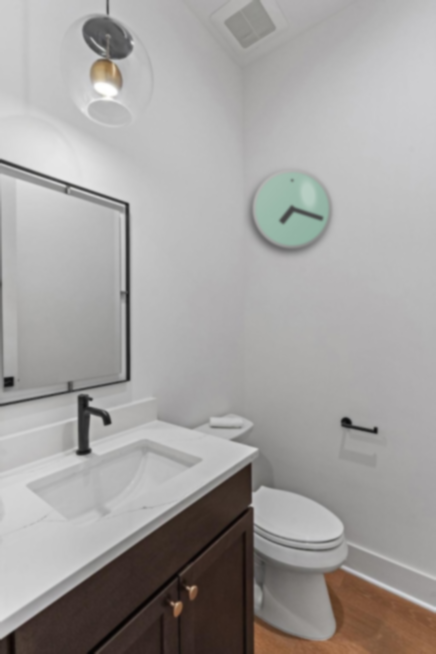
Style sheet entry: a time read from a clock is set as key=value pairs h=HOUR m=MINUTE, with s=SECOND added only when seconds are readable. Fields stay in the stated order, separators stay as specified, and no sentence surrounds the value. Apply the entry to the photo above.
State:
h=7 m=18
